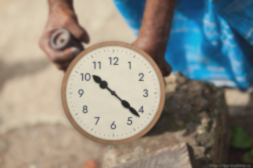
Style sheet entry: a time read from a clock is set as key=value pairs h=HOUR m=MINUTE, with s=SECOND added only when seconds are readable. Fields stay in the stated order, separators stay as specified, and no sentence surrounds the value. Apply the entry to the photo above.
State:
h=10 m=22
